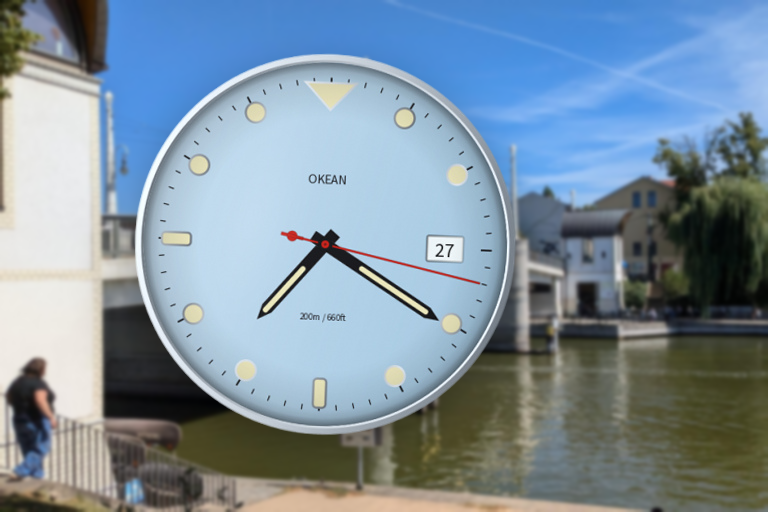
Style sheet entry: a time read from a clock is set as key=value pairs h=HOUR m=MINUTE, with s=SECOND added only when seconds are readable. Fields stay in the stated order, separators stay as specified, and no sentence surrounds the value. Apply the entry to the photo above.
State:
h=7 m=20 s=17
